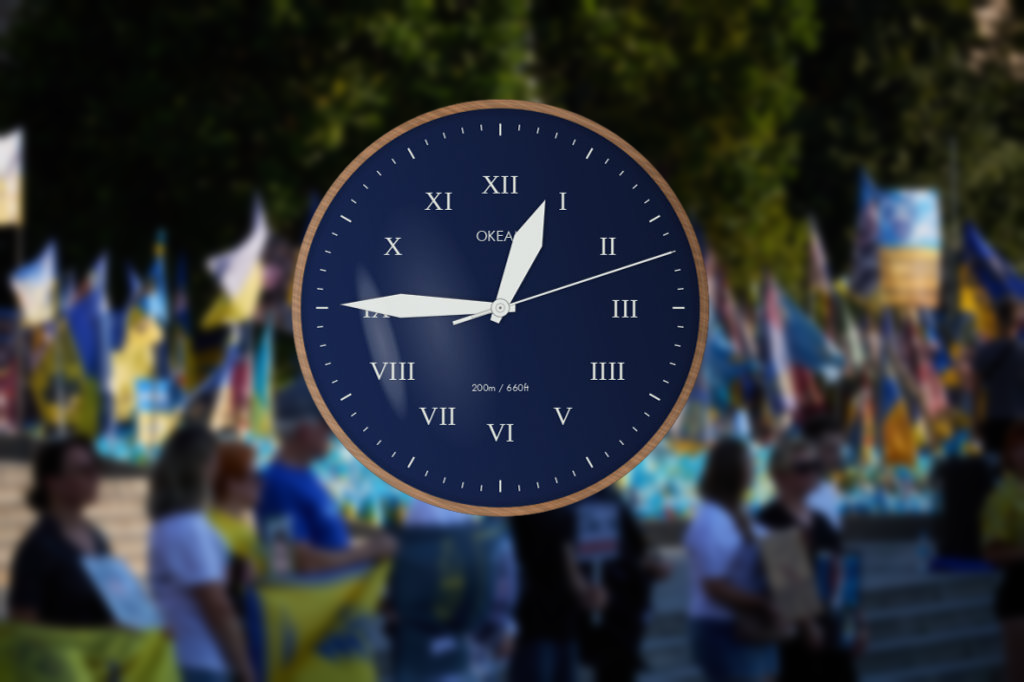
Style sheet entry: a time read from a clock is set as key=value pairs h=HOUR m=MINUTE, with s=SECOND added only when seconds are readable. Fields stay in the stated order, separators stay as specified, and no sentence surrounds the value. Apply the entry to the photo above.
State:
h=12 m=45 s=12
